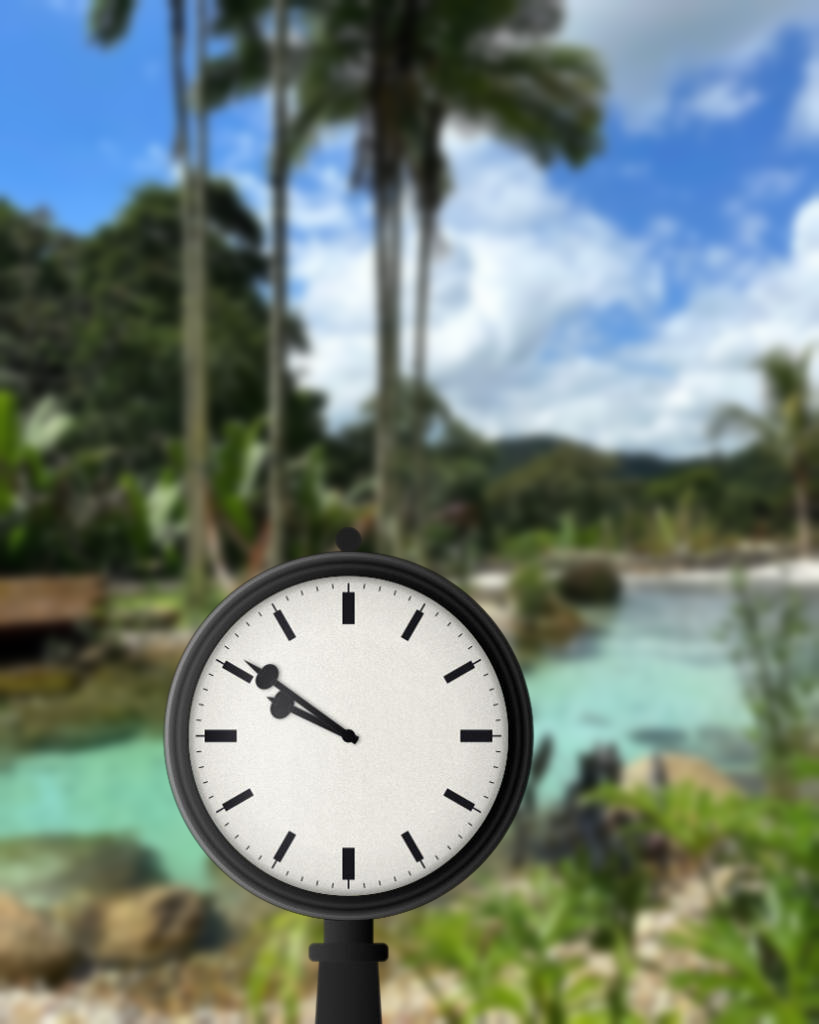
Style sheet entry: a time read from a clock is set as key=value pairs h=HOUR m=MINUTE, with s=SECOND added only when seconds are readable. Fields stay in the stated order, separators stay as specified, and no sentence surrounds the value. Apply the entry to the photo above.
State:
h=9 m=51
